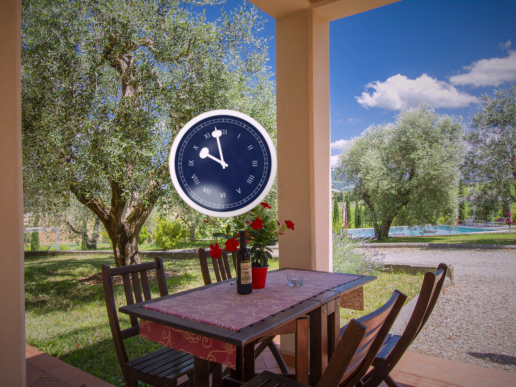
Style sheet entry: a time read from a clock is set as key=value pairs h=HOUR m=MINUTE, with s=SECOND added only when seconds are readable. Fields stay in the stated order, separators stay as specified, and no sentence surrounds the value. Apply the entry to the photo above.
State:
h=9 m=58
